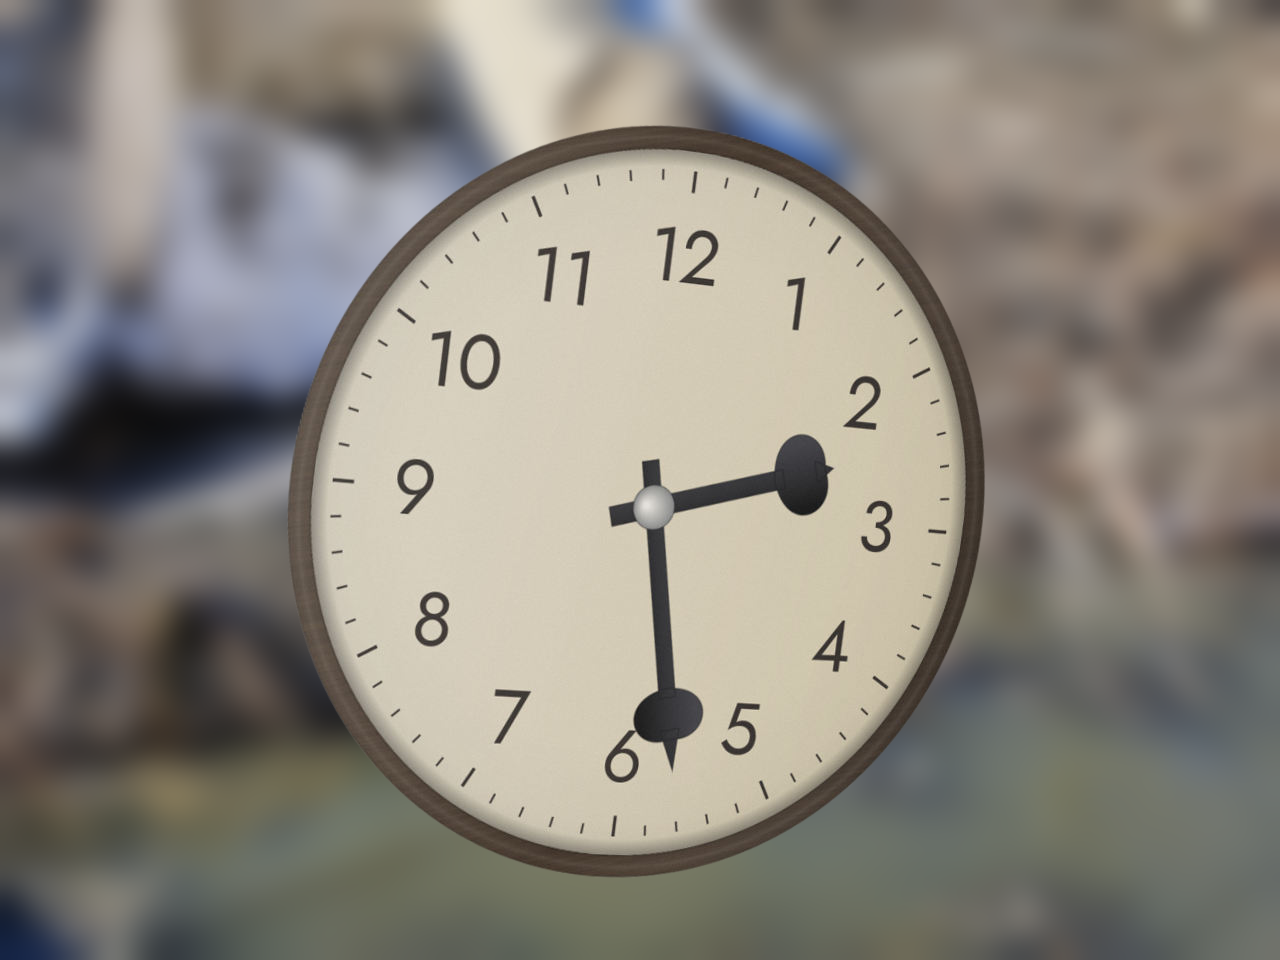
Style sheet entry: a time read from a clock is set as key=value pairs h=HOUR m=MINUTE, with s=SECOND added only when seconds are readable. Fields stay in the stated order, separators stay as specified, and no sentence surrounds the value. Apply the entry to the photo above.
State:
h=2 m=28
